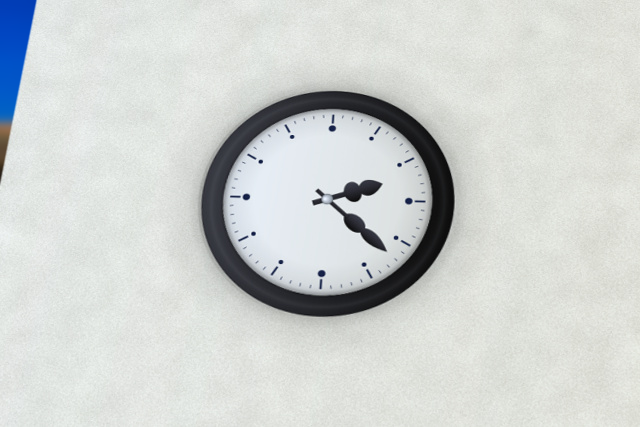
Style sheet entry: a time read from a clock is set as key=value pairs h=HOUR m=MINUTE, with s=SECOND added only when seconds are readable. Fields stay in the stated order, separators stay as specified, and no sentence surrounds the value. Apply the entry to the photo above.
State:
h=2 m=22
